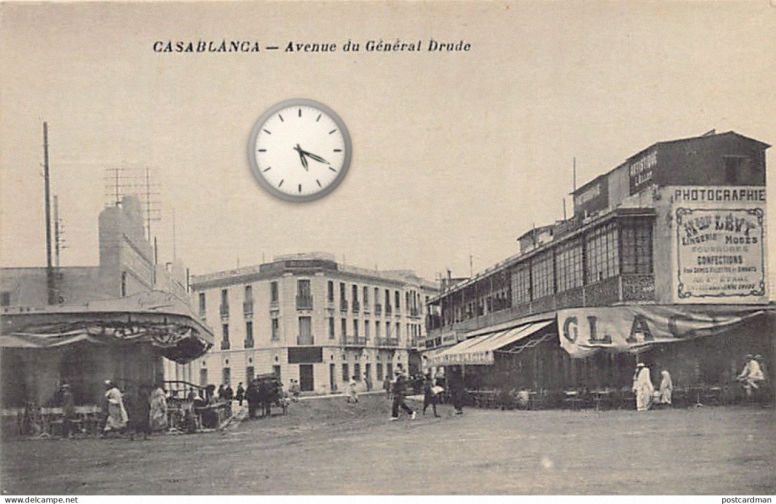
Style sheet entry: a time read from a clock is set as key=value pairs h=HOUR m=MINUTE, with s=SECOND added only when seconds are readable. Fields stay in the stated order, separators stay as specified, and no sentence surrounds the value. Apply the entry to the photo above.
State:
h=5 m=19
